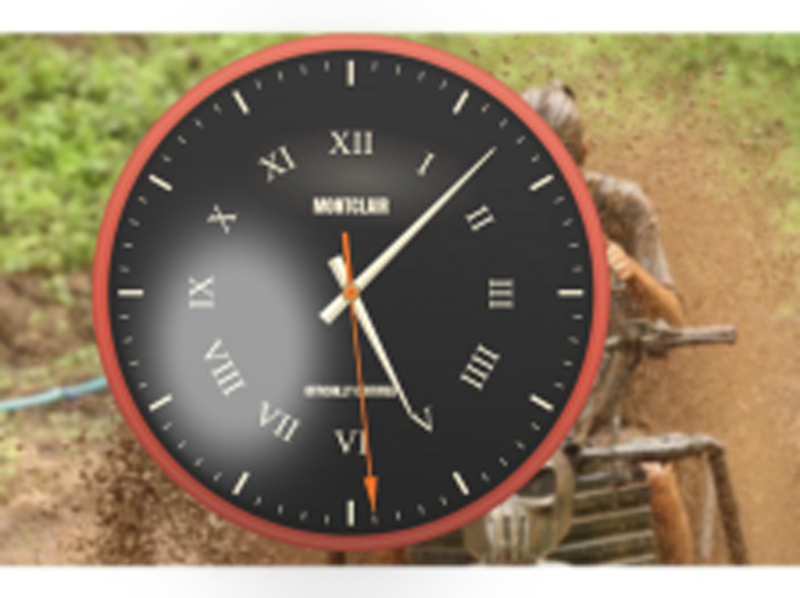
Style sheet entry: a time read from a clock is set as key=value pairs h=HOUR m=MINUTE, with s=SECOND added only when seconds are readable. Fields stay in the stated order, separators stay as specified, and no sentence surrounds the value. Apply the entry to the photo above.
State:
h=5 m=7 s=29
